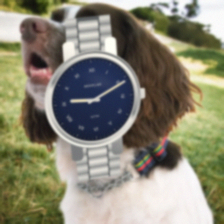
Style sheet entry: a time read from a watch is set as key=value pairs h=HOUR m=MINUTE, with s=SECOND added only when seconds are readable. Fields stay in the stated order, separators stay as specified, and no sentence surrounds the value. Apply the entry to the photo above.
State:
h=9 m=11
